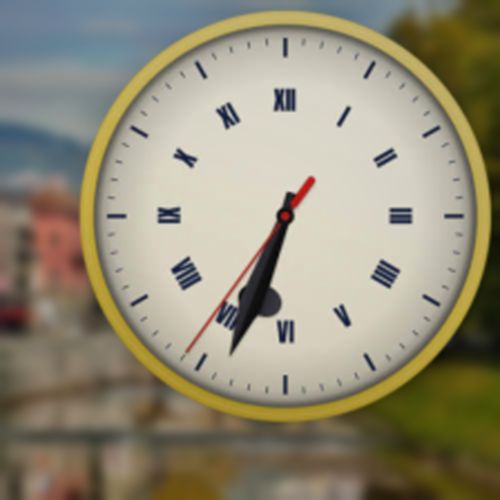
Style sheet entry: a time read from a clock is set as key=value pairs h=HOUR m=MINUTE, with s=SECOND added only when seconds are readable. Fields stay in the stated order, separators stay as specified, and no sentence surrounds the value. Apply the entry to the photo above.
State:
h=6 m=33 s=36
